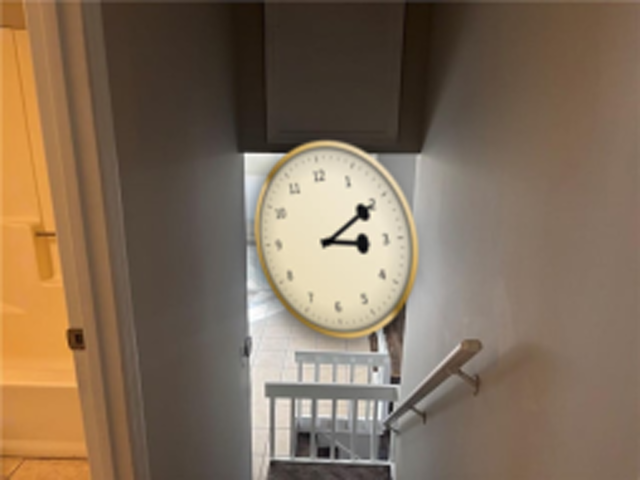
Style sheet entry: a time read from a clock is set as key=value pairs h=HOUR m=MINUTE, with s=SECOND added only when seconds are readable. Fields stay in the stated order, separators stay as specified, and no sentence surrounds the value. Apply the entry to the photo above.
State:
h=3 m=10
